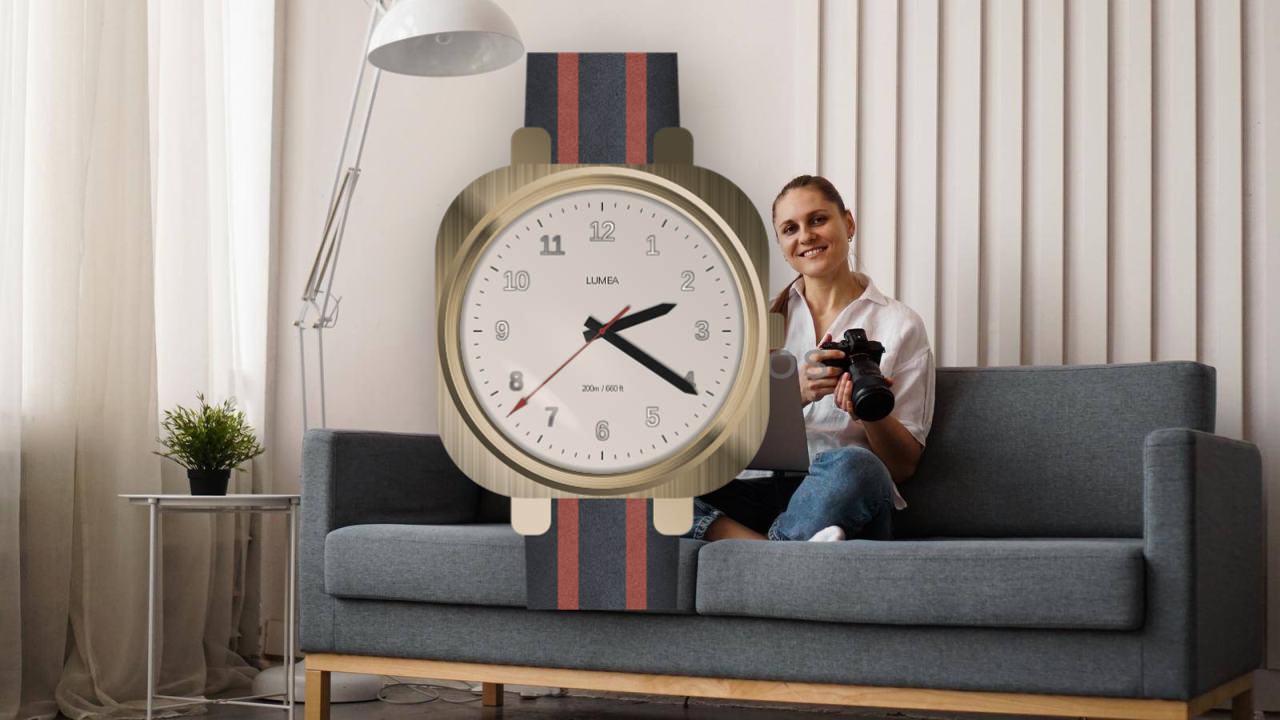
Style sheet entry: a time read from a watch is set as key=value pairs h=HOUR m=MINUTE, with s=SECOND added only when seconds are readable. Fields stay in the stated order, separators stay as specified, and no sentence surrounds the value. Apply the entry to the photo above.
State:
h=2 m=20 s=38
